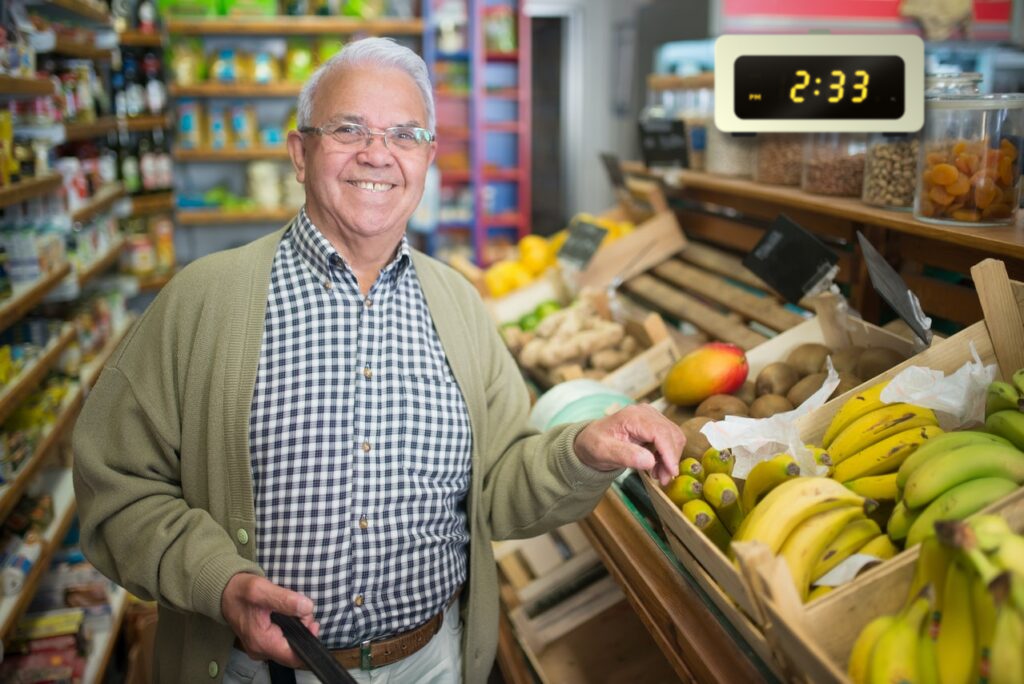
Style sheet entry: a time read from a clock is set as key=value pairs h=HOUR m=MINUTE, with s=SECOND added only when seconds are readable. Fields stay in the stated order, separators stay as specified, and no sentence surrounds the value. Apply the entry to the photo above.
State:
h=2 m=33
